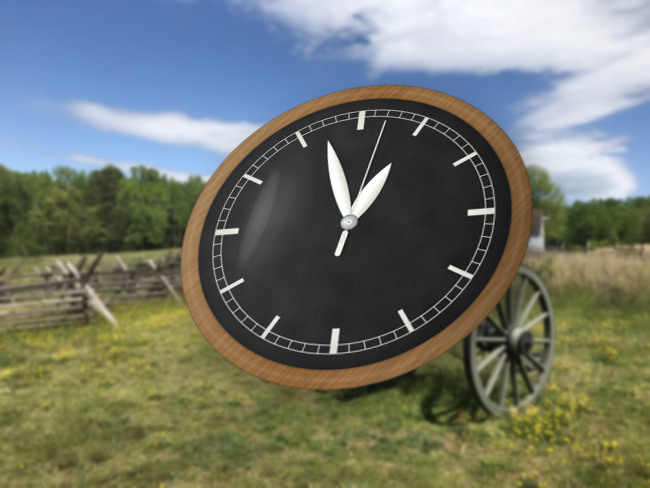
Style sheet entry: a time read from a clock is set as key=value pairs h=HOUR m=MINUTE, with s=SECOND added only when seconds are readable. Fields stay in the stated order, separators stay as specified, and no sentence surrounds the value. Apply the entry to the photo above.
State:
h=12 m=57 s=2
